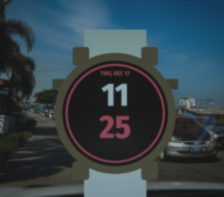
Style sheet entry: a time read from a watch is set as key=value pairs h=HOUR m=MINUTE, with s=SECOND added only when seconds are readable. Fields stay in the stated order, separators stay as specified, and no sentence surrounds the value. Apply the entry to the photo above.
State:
h=11 m=25
